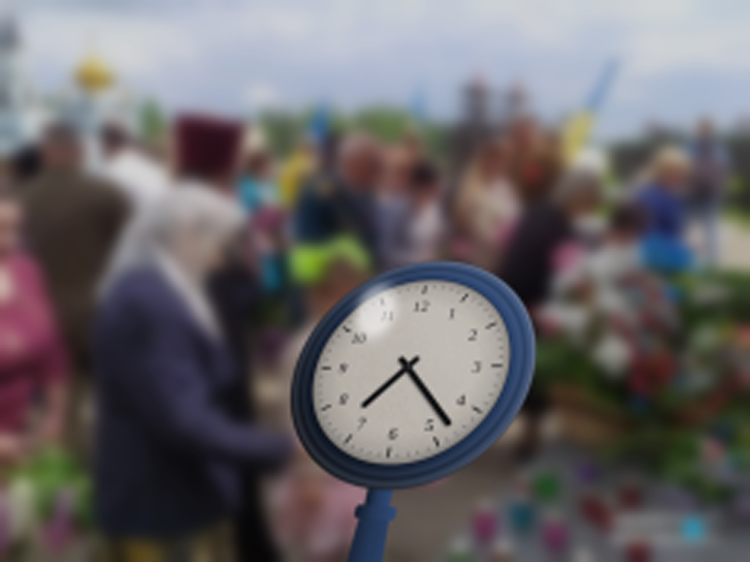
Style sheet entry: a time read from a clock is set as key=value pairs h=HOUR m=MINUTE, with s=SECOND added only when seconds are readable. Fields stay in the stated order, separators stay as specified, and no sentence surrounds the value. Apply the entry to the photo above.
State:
h=7 m=23
